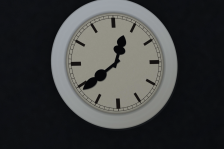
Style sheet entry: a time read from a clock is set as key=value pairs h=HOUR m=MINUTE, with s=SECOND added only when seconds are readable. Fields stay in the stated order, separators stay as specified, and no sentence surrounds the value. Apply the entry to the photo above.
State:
h=12 m=39
